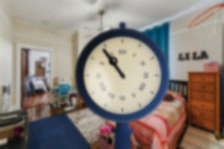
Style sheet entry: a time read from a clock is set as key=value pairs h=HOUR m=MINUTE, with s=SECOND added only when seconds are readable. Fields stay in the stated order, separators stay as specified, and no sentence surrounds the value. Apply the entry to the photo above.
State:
h=10 m=54
